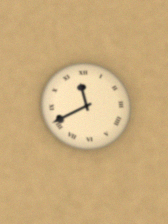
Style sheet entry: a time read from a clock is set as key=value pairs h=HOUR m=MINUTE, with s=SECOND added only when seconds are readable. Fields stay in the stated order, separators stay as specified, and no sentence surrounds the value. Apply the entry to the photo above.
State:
h=11 m=41
